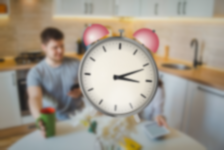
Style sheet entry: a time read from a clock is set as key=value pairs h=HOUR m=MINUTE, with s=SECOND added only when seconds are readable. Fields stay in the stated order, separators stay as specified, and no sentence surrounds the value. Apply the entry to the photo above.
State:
h=3 m=11
